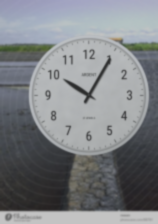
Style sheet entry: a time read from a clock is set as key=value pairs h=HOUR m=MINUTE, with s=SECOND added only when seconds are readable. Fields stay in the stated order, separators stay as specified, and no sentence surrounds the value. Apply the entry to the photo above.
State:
h=10 m=5
